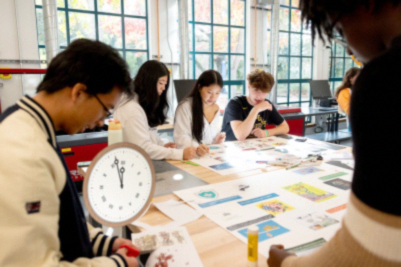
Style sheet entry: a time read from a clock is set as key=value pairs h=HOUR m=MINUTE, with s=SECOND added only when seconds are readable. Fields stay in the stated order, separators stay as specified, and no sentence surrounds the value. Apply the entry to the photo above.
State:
h=11 m=57
